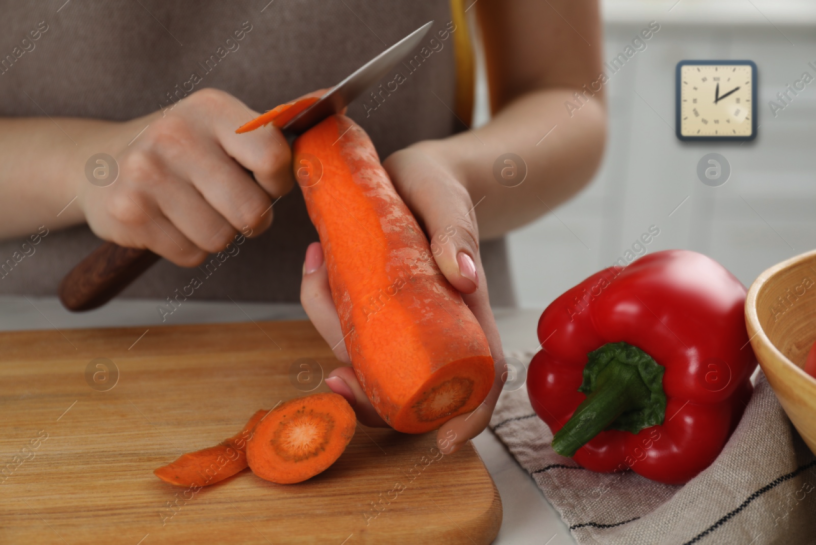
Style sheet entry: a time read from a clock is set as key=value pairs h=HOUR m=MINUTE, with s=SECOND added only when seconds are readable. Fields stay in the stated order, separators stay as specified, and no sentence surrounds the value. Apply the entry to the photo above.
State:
h=12 m=10
